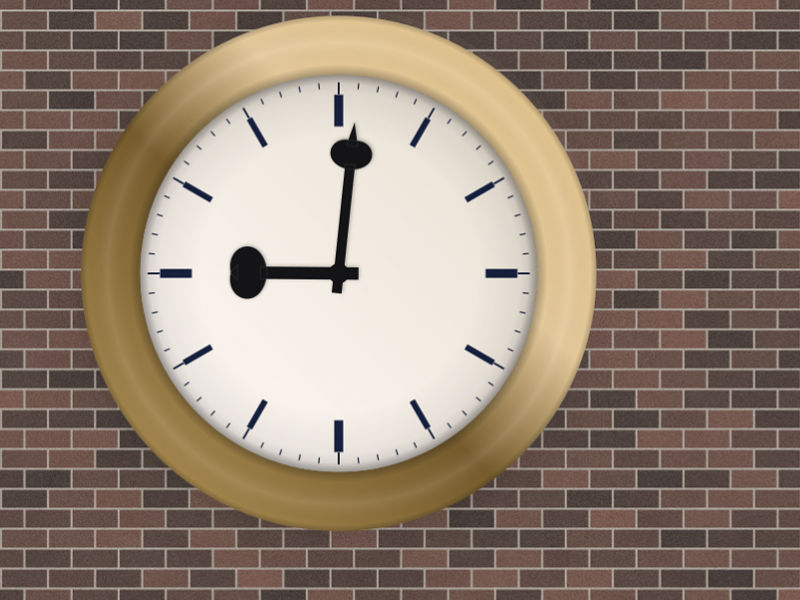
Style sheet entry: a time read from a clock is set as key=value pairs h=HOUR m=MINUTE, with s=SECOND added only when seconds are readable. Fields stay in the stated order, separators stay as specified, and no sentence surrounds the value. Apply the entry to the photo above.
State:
h=9 m=1
